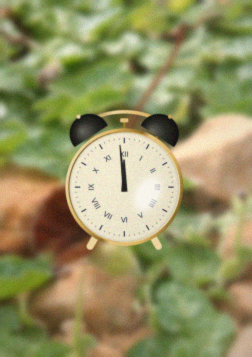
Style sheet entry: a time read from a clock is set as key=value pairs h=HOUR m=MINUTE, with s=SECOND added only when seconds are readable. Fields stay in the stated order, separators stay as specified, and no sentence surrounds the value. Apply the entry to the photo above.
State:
h=11 m=59
